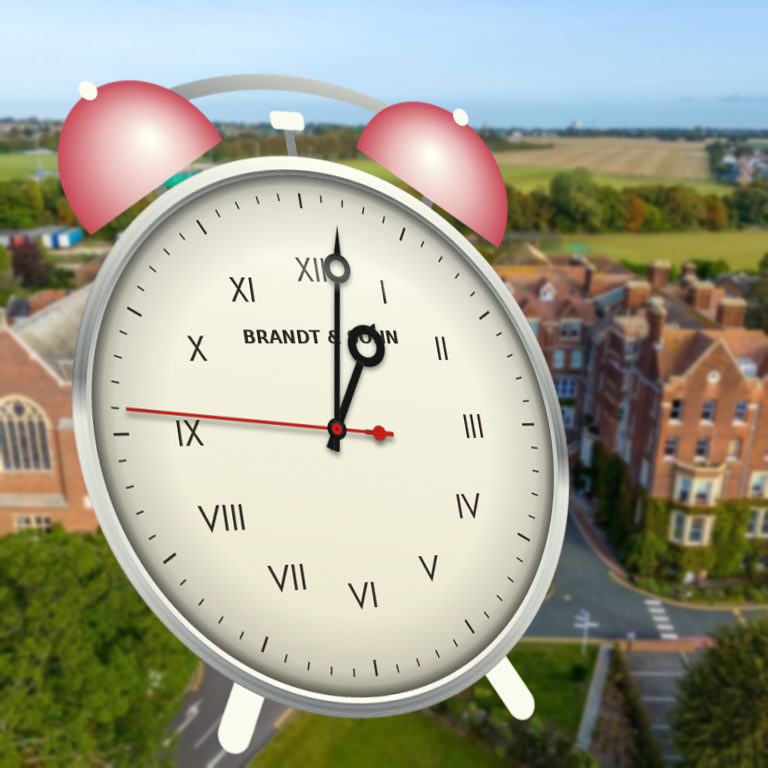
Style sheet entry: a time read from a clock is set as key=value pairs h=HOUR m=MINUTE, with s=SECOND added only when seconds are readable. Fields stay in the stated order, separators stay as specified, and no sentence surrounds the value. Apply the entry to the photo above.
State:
h=1 m=1 s=46
